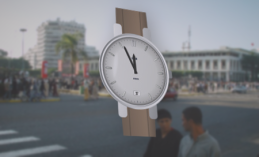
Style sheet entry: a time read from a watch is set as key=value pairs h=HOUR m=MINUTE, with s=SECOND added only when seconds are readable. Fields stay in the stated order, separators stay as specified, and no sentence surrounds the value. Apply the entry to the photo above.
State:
h=11 m=56
